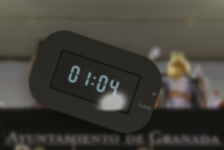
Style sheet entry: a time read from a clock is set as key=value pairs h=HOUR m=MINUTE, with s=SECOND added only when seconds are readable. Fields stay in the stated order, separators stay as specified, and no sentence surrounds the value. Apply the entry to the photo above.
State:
h=1 m=4
